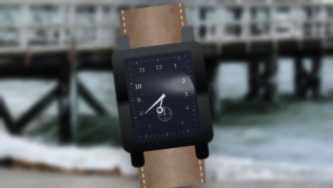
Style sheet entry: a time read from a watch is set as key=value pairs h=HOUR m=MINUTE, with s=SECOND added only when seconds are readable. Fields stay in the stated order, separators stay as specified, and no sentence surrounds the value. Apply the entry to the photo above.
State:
h=6 m=39
